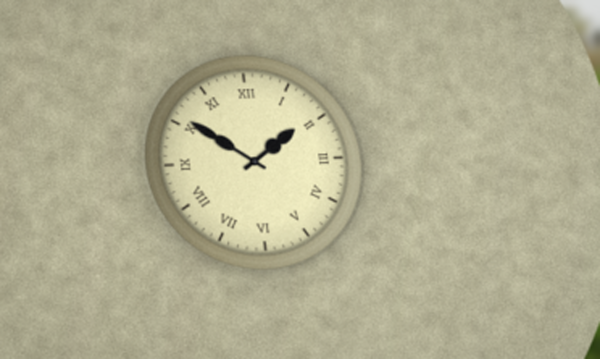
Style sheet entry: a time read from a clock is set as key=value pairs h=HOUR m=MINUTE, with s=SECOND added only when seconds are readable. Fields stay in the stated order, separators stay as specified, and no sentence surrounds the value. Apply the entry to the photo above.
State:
h=1 m=51
